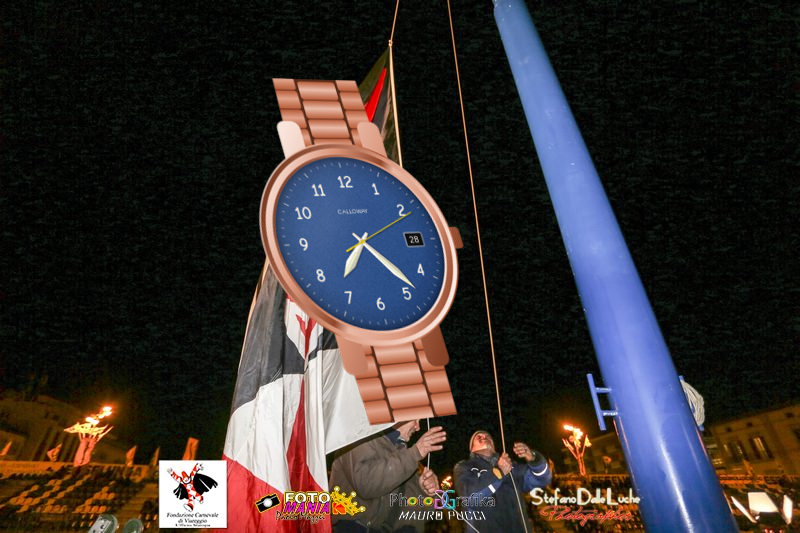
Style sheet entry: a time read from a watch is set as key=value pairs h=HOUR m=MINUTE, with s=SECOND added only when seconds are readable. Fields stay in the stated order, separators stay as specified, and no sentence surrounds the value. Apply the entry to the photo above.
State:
h=7 m=23 s=11
